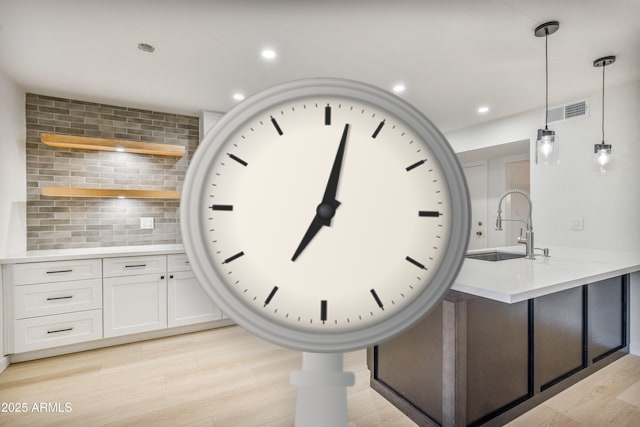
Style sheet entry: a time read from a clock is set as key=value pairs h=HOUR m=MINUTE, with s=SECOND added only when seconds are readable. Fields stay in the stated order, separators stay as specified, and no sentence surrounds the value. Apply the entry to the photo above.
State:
h=7 m=2
